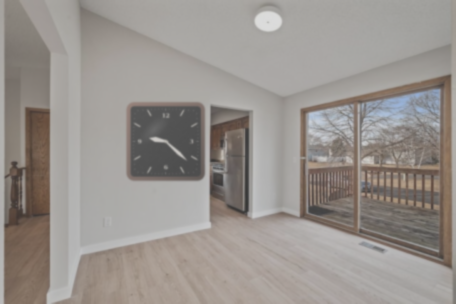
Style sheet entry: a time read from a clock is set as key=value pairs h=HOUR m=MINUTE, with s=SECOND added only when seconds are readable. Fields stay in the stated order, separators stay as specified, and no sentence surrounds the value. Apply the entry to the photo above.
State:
h=9 m=22
